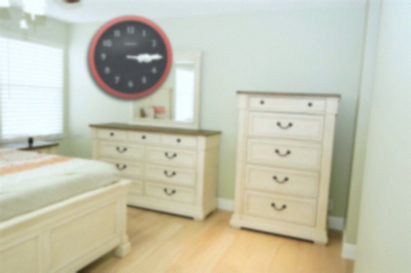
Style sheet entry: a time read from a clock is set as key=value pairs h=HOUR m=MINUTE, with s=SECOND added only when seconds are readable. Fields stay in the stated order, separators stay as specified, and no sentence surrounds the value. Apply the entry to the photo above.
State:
h=3 m=15
